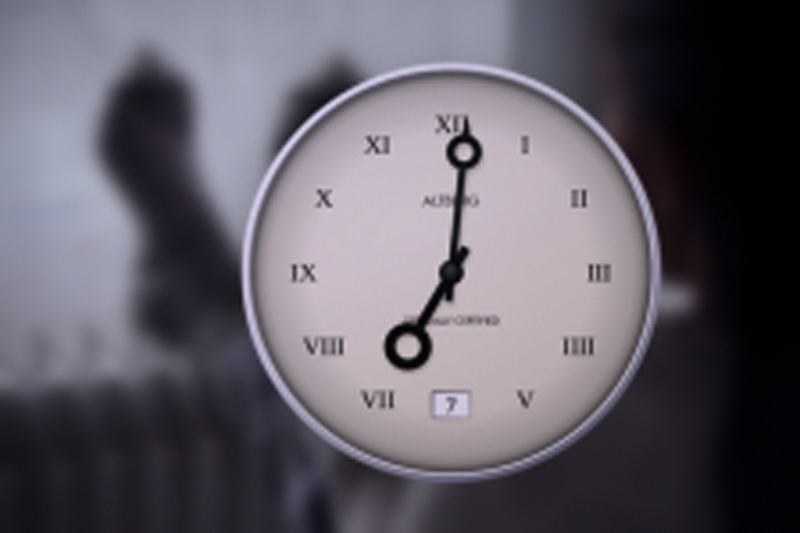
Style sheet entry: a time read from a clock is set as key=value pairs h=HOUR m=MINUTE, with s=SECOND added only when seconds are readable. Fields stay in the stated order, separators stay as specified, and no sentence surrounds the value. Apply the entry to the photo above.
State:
h=7 m=1
